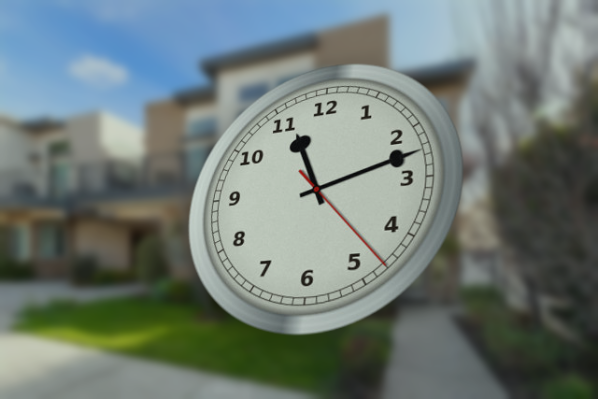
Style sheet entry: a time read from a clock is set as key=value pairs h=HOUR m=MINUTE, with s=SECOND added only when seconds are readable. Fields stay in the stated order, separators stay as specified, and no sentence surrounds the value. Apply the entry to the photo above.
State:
h=11 m=12 s=23
